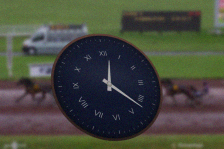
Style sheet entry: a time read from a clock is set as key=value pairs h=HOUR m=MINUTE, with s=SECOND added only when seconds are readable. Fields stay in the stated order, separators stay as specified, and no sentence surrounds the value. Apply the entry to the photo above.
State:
h=12 m=22
